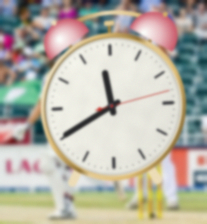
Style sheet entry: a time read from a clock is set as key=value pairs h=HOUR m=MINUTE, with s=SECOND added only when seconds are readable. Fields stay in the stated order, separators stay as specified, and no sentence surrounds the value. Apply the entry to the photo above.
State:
h=11 m=40 s=13
